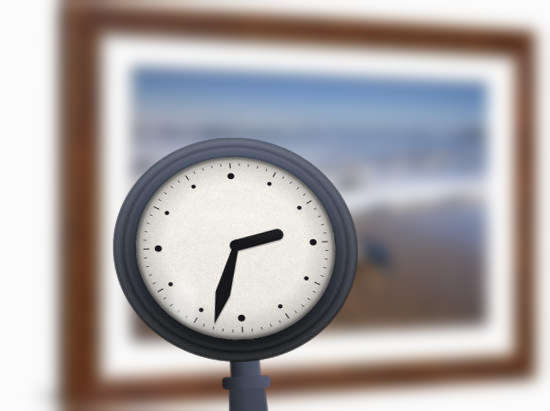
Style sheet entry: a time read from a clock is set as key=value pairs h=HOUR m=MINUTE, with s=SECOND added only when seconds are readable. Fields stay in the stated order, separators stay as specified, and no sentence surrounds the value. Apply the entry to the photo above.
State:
h=2 m=33
